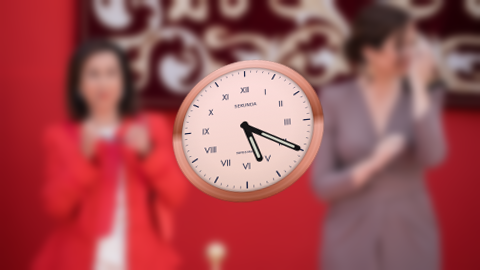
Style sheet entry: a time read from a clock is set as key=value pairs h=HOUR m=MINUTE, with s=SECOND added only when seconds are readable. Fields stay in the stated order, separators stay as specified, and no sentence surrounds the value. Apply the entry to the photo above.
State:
h=5 m=20
